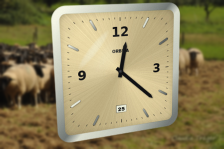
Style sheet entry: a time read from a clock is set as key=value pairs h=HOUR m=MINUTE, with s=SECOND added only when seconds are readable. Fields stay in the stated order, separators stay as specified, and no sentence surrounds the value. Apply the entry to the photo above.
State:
h=12 m=22
